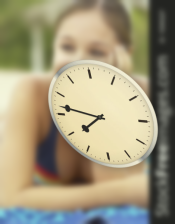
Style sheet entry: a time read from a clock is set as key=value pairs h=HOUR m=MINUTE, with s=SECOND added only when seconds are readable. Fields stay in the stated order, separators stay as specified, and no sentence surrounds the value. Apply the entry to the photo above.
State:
h=7 m=47
